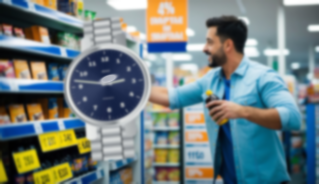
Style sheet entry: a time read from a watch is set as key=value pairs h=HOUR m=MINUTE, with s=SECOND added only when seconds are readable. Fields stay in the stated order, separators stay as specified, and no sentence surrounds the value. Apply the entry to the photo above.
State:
h=2 m=47
